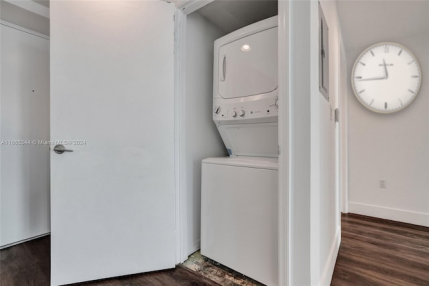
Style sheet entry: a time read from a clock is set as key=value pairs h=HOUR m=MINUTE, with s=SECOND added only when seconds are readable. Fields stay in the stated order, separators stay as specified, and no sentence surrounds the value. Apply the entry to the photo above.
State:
h=11 m=44
